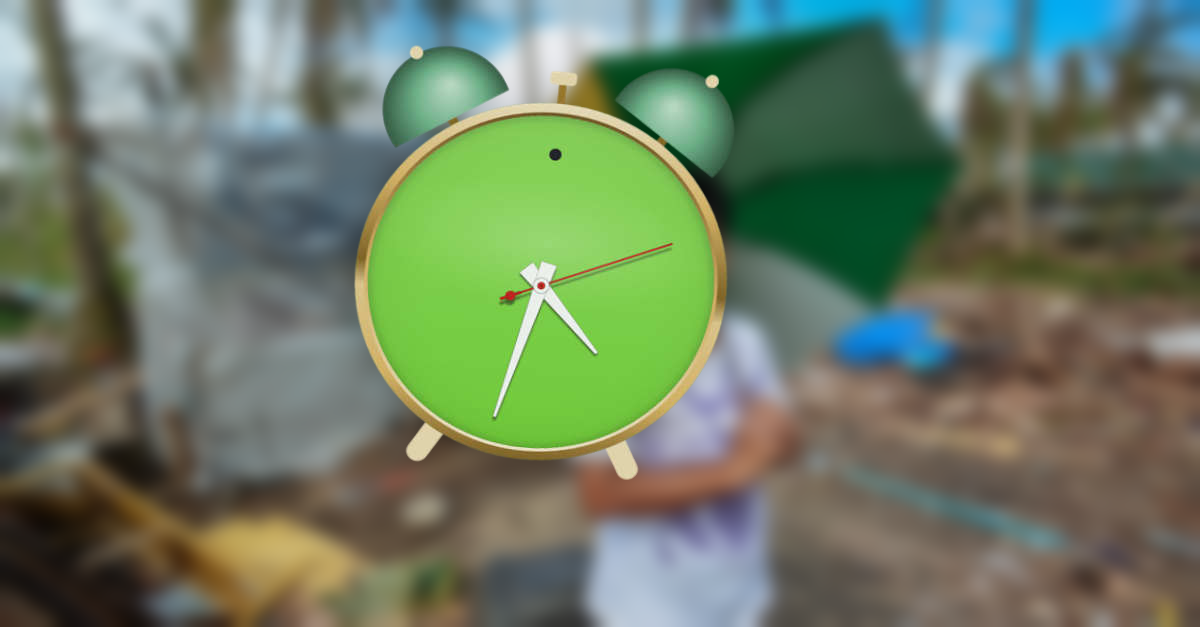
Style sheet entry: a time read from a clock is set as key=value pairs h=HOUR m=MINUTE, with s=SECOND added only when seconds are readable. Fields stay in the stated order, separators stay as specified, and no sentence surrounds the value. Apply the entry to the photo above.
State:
h=4 m=32 s=11
